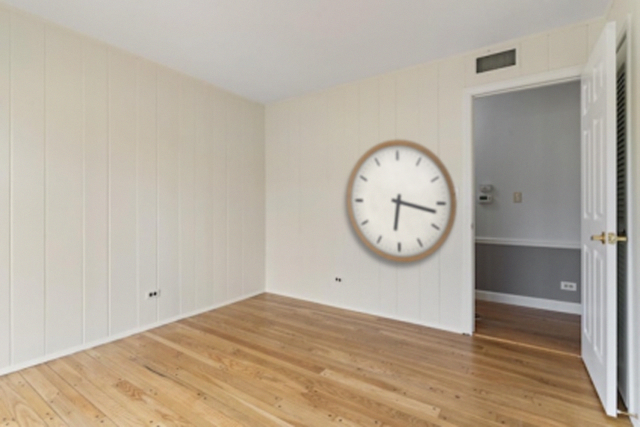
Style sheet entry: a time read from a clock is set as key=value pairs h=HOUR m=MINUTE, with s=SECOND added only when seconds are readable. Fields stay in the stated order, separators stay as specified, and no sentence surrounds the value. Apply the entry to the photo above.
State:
h=6 m=17
